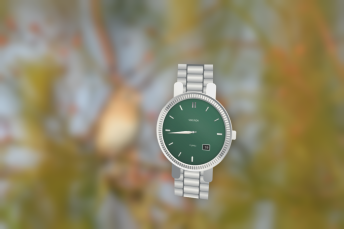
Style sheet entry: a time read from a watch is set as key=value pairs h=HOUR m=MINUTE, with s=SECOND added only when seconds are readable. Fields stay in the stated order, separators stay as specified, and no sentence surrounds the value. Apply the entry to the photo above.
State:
h=8 m=44
